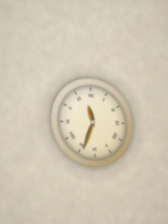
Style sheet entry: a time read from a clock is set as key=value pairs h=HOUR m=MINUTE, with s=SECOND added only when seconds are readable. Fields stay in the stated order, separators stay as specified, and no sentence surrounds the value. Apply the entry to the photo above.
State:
h=11 m=34
